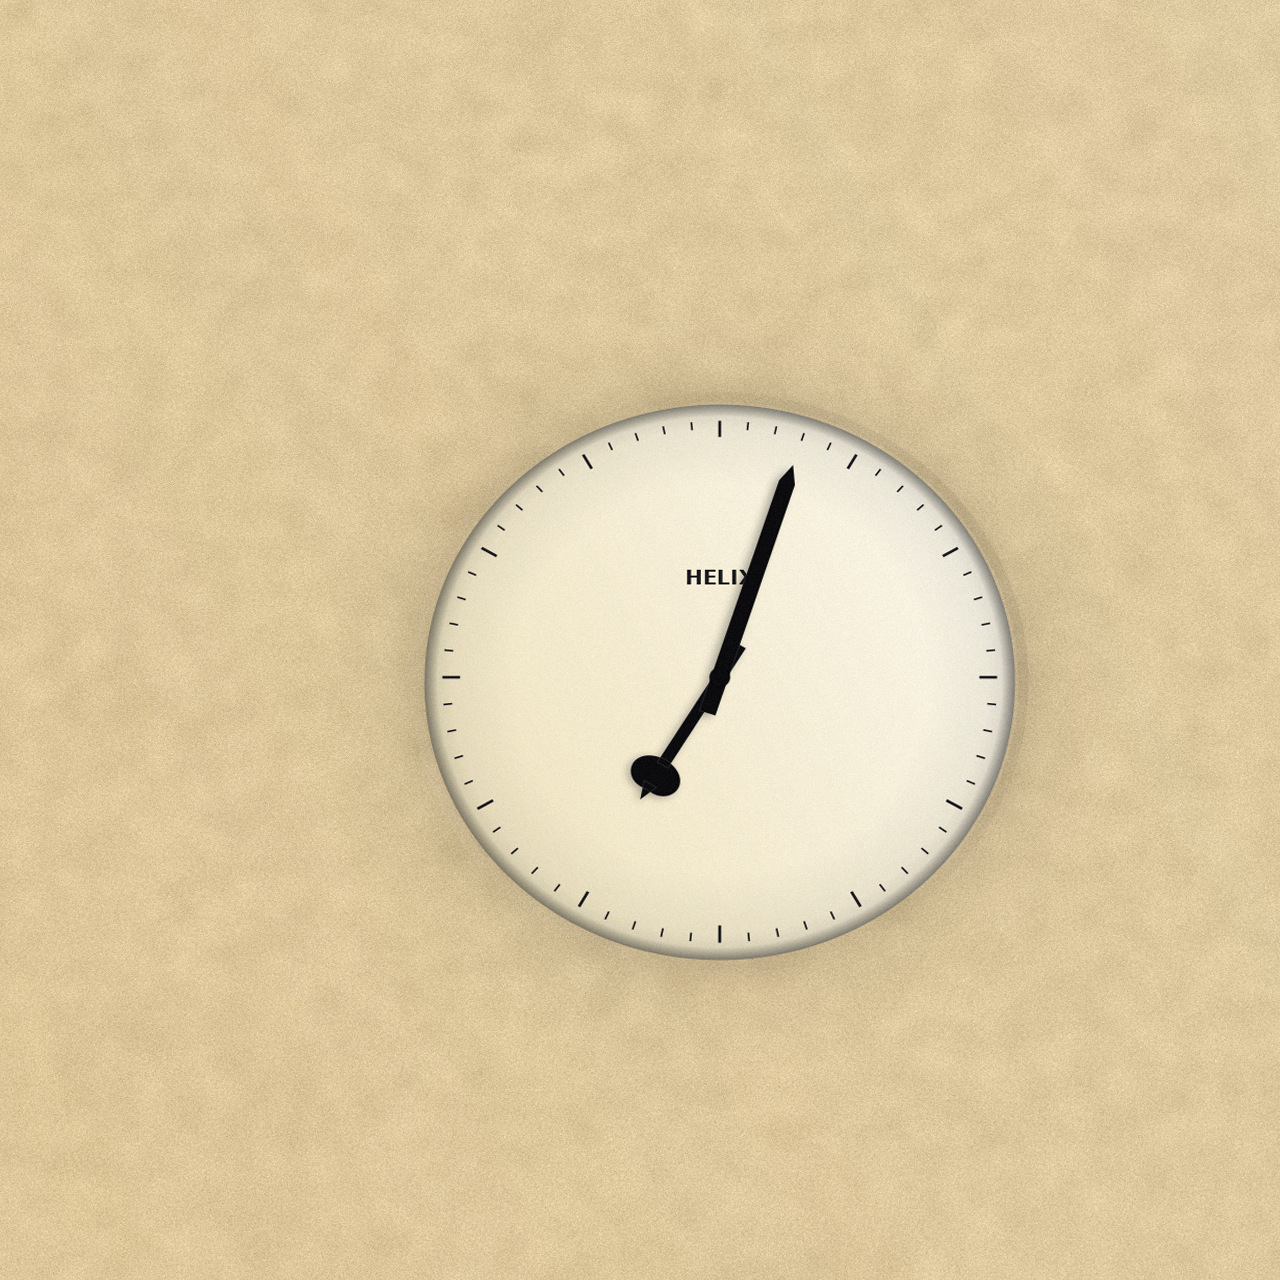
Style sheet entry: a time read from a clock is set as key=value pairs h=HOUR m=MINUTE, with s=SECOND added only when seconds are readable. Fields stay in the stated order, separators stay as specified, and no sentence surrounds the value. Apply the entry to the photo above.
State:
h=7 m=3
